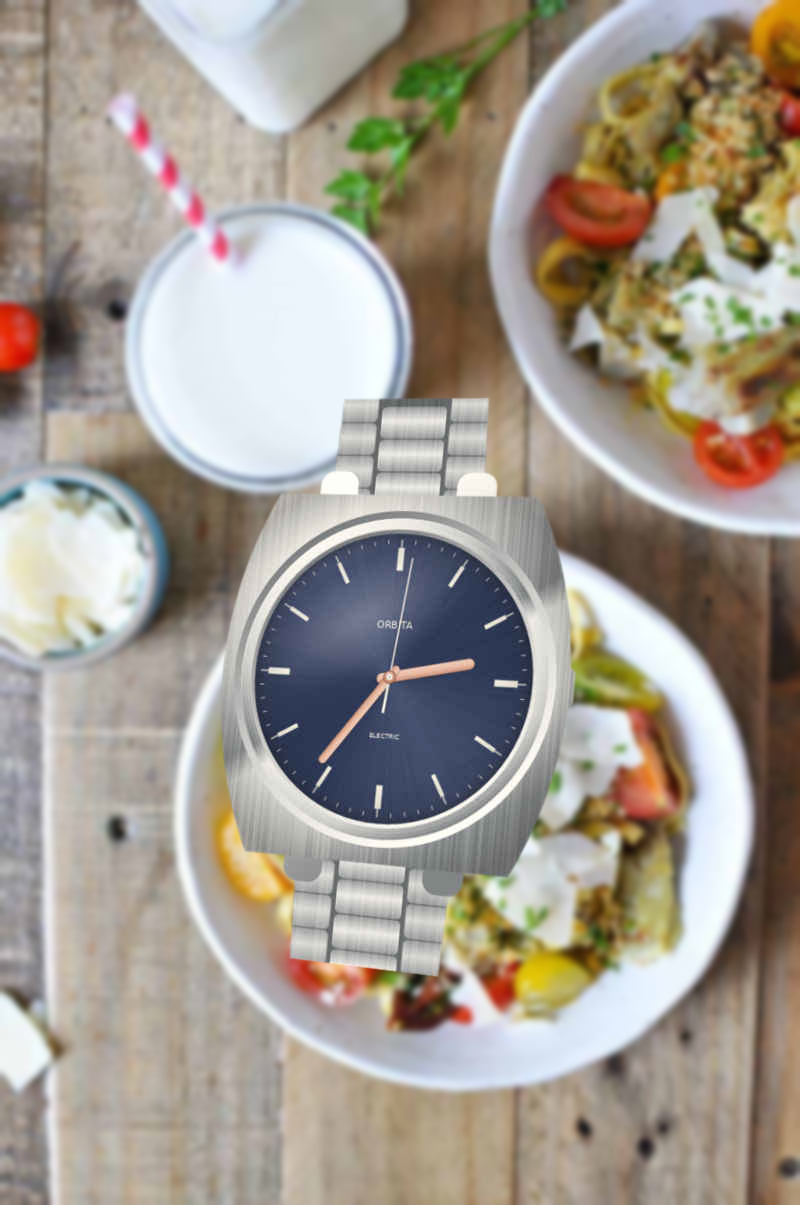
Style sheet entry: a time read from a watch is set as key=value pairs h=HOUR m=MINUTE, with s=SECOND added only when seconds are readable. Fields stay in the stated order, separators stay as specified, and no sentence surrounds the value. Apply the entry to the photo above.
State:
h=2 m=36 s=1
